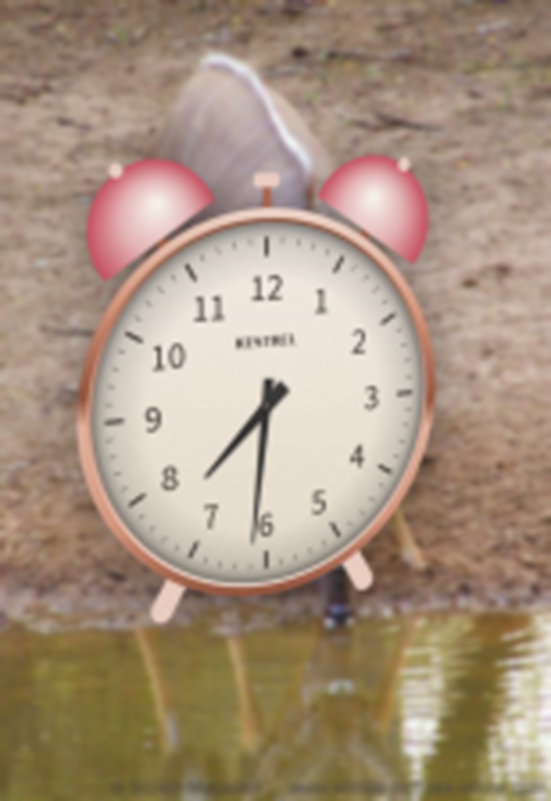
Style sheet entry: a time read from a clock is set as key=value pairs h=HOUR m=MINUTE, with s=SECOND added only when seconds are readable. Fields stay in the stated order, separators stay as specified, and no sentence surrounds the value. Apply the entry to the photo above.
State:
h=7 m=31
